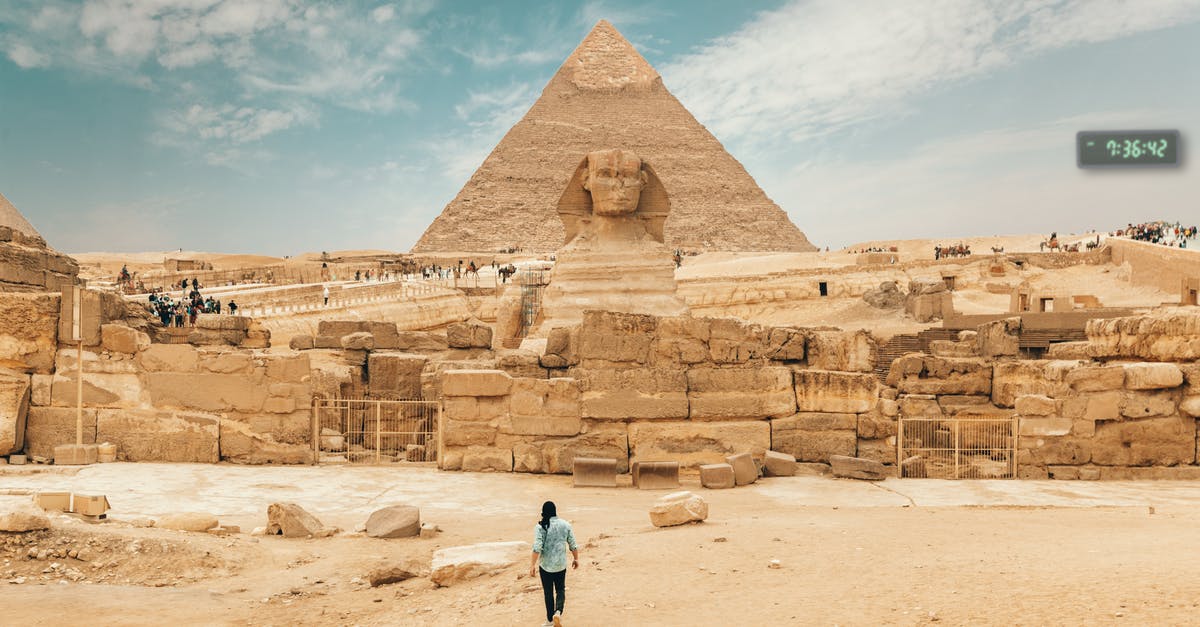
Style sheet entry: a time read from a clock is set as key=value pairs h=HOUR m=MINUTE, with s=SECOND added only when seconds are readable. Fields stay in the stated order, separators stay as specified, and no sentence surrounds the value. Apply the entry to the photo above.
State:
h=7 m=36 s=42
